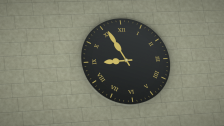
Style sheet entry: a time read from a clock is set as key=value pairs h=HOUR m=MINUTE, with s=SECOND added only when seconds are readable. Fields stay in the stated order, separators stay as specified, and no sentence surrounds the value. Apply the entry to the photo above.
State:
h=8 m=56
